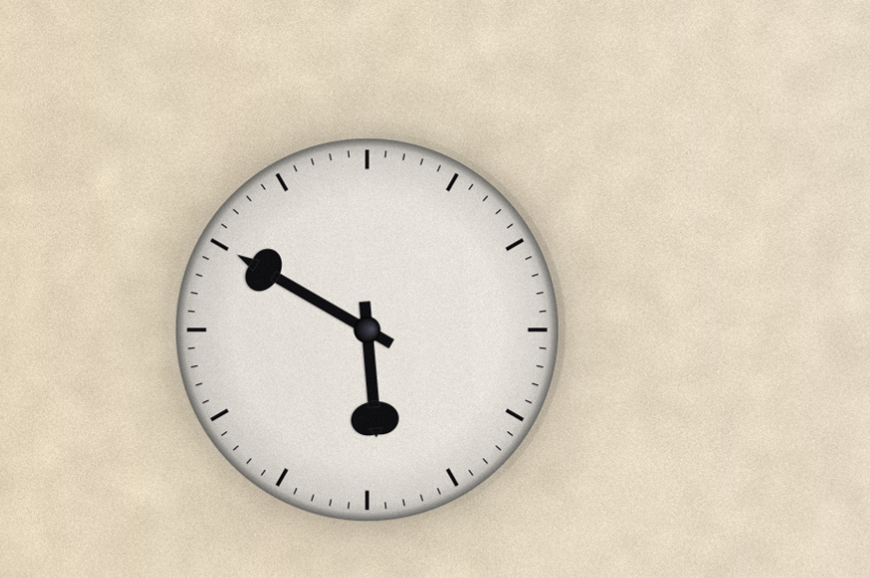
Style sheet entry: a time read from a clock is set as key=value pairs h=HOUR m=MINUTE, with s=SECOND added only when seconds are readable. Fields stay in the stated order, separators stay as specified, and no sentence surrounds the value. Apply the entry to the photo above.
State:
h=5 m=50
